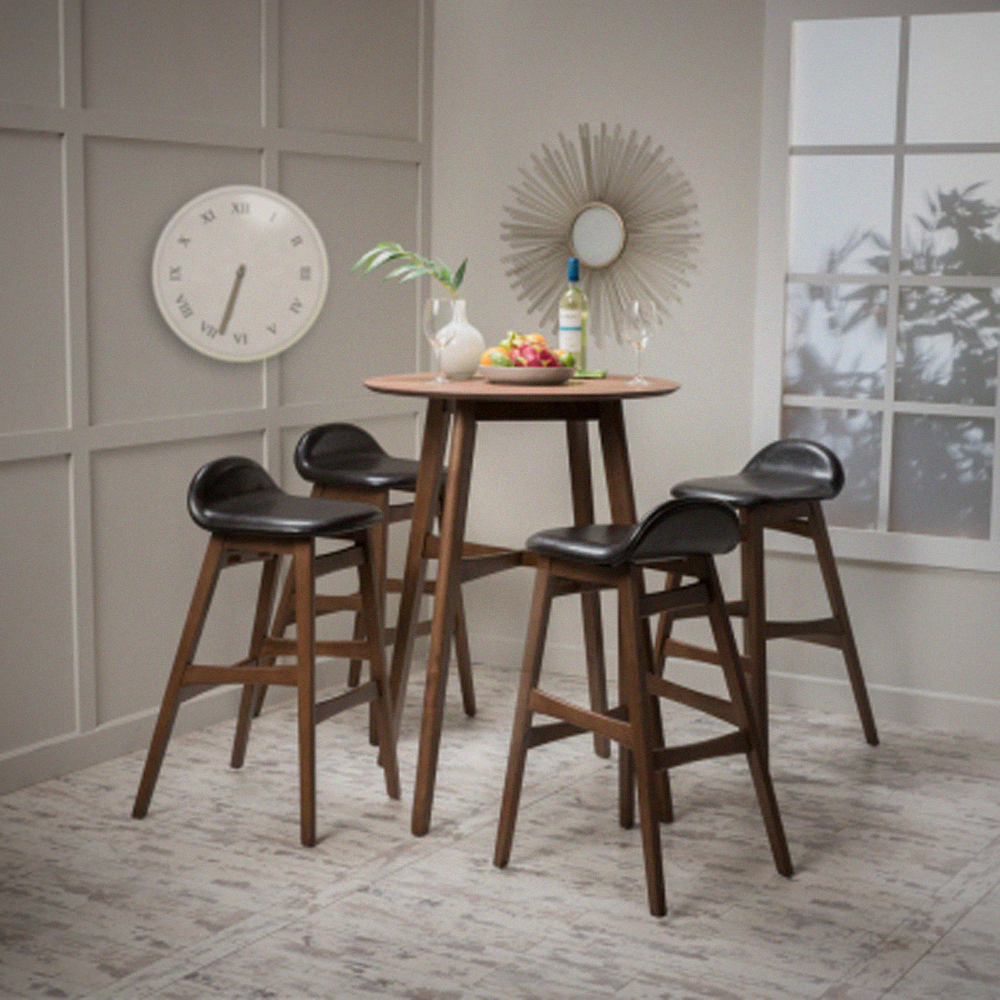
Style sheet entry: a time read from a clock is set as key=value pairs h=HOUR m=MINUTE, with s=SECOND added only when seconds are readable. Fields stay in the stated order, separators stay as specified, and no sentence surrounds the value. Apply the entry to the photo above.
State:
h=6 m=33
